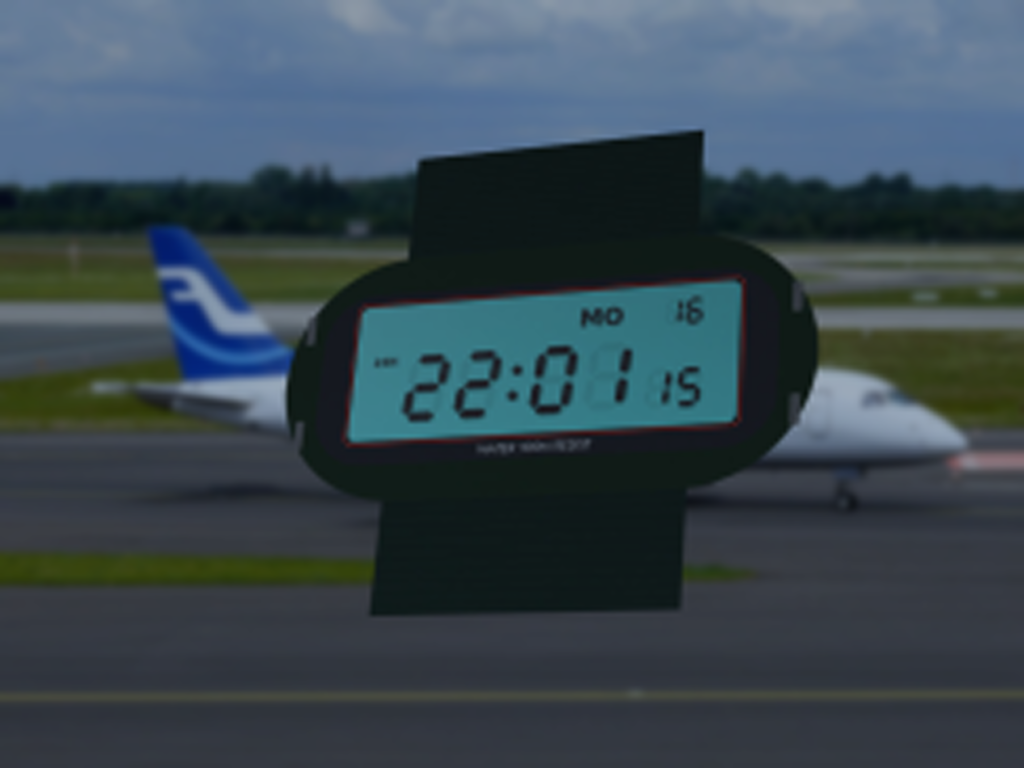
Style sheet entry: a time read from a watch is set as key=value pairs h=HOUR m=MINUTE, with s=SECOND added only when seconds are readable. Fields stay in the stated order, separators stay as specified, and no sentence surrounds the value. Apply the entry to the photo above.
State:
h=22 m=1 s=15
